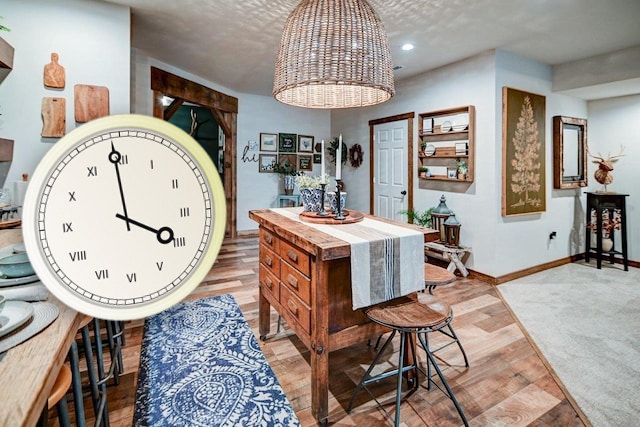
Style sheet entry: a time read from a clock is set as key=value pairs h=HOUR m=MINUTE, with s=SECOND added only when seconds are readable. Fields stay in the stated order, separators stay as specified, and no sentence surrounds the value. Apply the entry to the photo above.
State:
h=3 m=59
